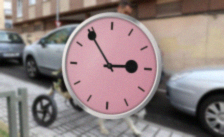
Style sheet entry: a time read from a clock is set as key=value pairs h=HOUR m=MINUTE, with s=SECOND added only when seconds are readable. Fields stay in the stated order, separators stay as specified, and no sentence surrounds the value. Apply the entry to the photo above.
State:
h=2 m=54
